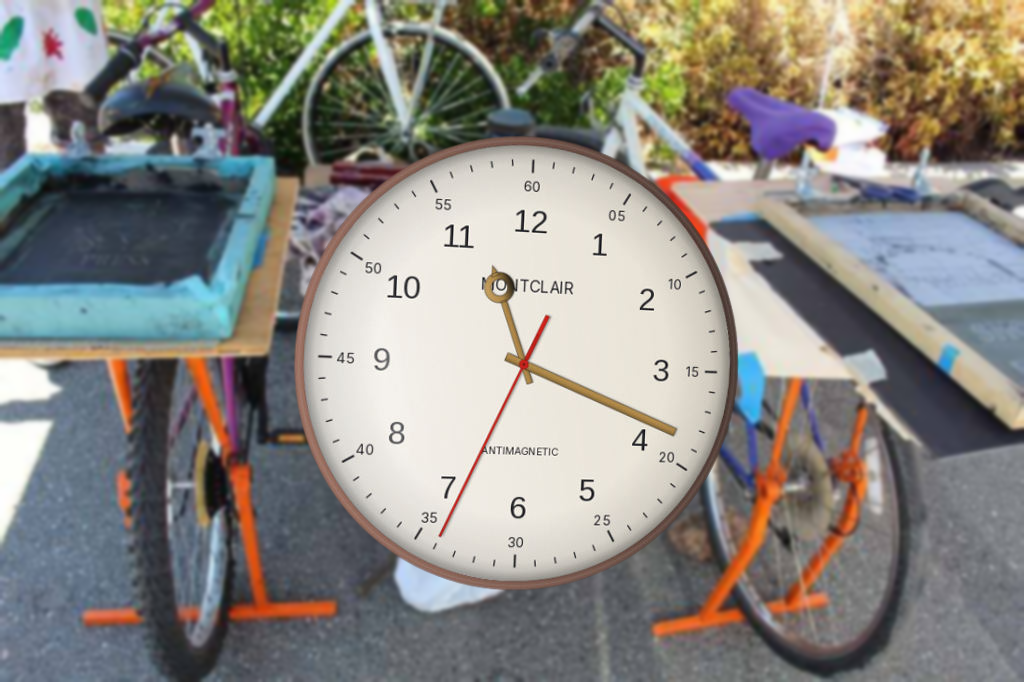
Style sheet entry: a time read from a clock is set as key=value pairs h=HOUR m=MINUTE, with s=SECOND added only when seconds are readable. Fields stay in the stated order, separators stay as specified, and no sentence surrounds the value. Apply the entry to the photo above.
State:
h=11 m=18 s=34
